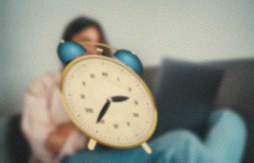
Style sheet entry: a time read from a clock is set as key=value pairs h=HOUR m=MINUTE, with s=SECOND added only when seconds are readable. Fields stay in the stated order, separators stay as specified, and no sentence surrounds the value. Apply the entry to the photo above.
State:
h=2 m=36
